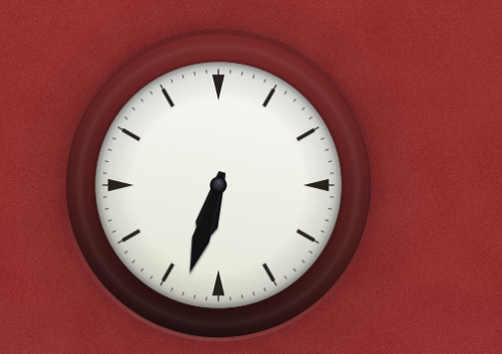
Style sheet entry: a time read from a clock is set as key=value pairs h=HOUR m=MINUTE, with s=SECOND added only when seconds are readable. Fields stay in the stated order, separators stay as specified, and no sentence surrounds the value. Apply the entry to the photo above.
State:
h=6 m=33
